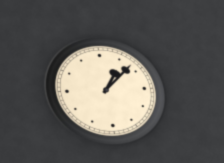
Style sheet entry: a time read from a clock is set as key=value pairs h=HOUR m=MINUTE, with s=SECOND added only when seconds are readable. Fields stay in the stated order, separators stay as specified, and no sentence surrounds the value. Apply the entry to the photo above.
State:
h=1 m=8
